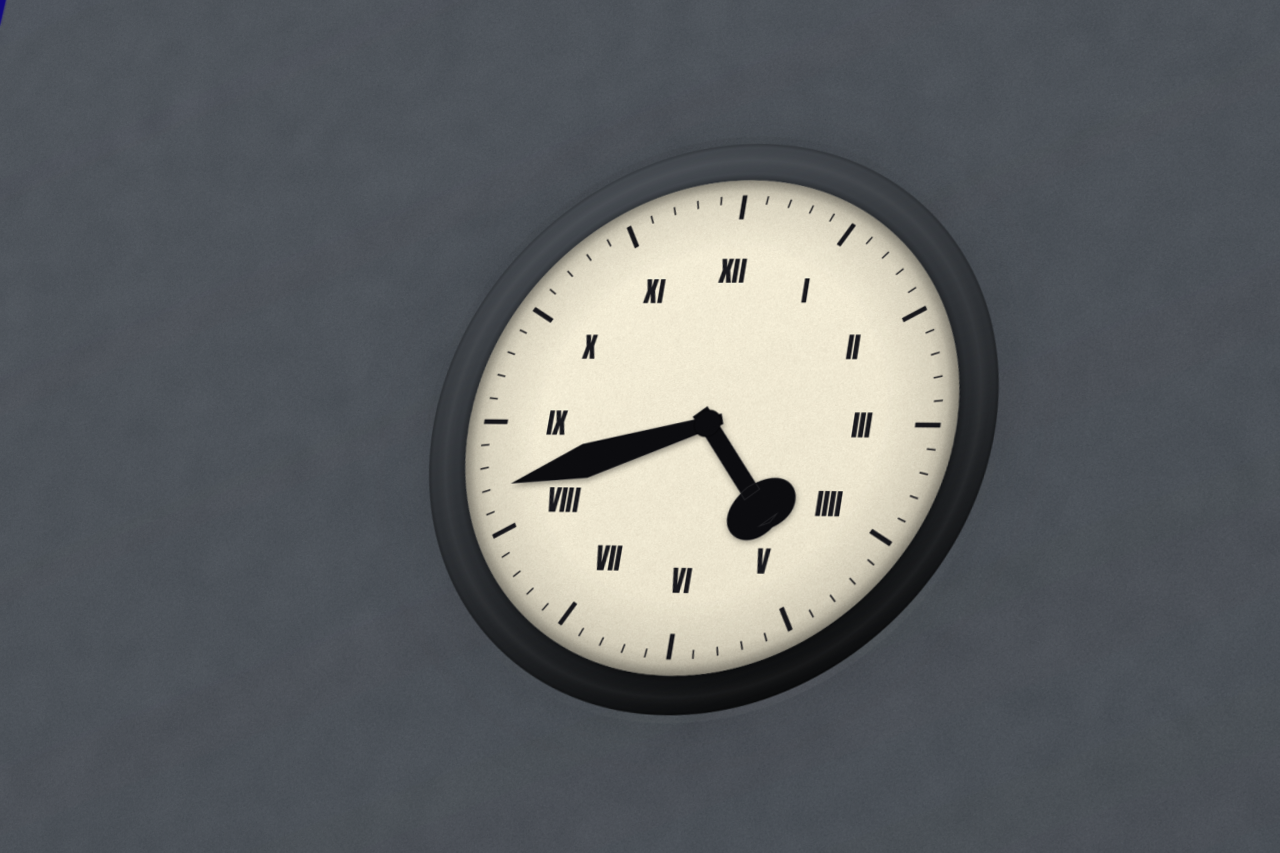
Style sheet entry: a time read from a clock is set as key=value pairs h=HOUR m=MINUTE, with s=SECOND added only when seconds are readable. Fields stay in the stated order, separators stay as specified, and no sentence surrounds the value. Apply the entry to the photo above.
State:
h=4 m=42
